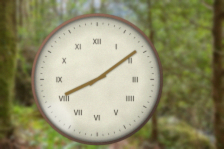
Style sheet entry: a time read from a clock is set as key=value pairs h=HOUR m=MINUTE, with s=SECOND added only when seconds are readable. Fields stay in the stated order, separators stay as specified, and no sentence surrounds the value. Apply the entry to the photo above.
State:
h=8 m=9
